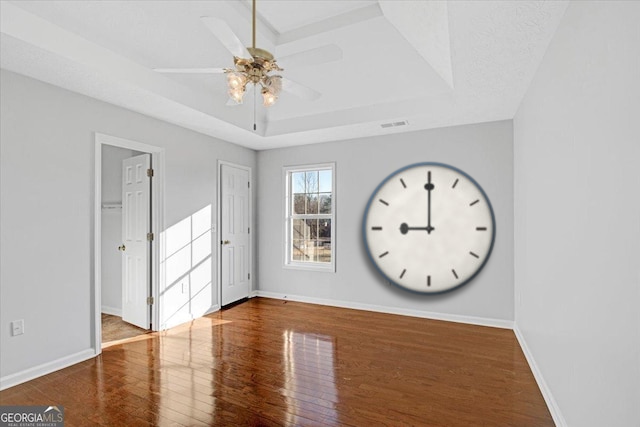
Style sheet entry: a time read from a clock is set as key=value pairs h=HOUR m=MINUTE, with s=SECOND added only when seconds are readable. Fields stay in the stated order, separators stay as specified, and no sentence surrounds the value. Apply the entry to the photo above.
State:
h=9 m=0
